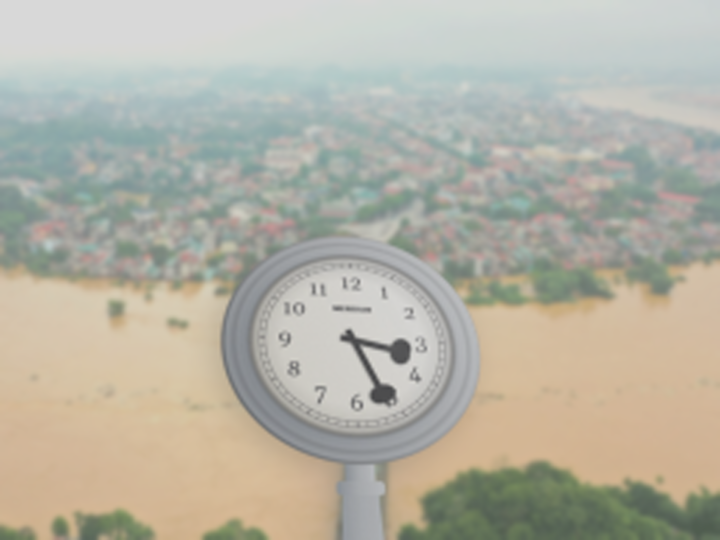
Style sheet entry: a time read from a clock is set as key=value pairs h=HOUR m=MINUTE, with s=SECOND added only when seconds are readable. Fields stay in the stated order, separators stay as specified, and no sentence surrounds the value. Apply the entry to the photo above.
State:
h=3 m=26
